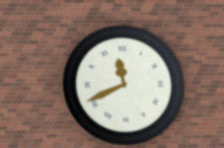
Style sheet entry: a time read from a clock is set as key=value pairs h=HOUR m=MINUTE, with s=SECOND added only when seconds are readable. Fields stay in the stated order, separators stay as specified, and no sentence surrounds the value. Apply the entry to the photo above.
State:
h=11 m=41
